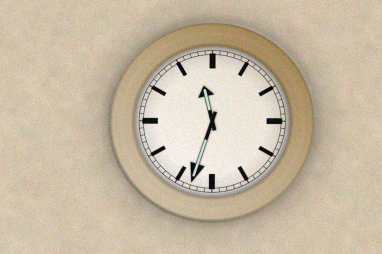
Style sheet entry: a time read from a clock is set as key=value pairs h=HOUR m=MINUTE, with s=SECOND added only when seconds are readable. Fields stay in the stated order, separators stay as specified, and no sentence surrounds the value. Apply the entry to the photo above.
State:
h=11 m=33
